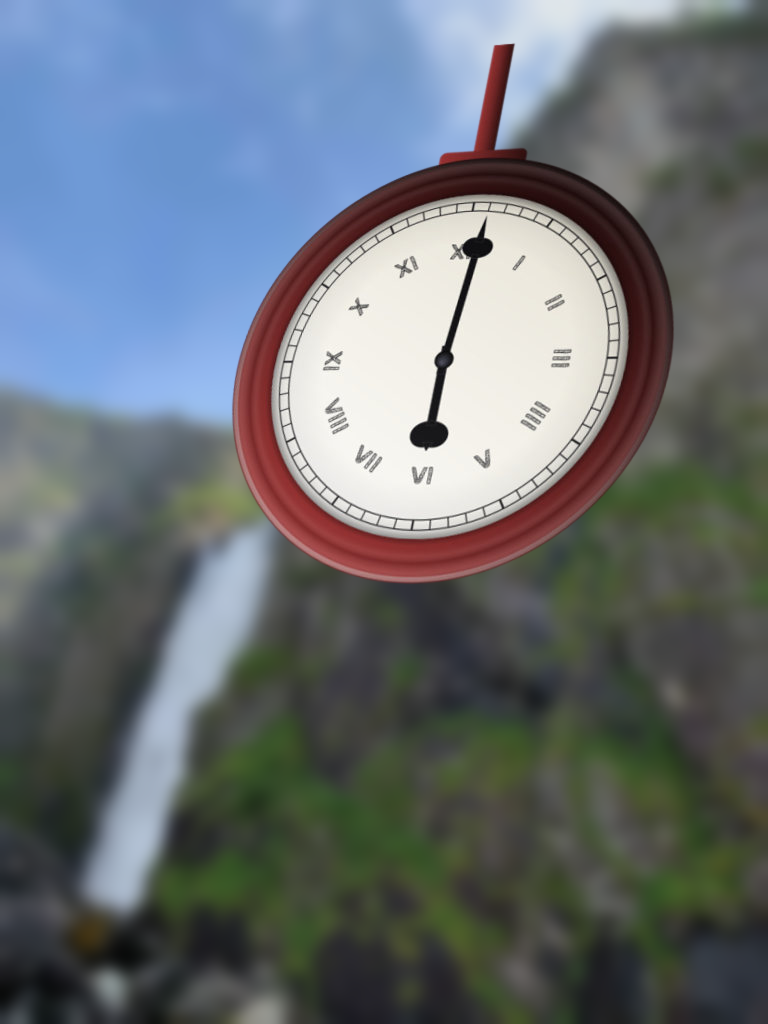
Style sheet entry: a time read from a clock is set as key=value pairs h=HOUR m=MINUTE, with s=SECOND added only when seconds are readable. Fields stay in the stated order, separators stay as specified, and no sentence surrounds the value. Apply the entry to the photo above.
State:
h=6 m=1
